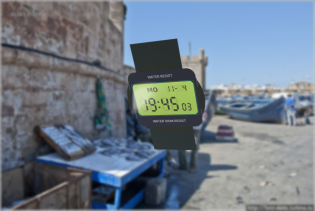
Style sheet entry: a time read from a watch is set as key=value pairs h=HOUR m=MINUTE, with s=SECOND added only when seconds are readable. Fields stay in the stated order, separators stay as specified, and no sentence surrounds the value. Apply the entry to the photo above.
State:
h=19 m=45 s=3
